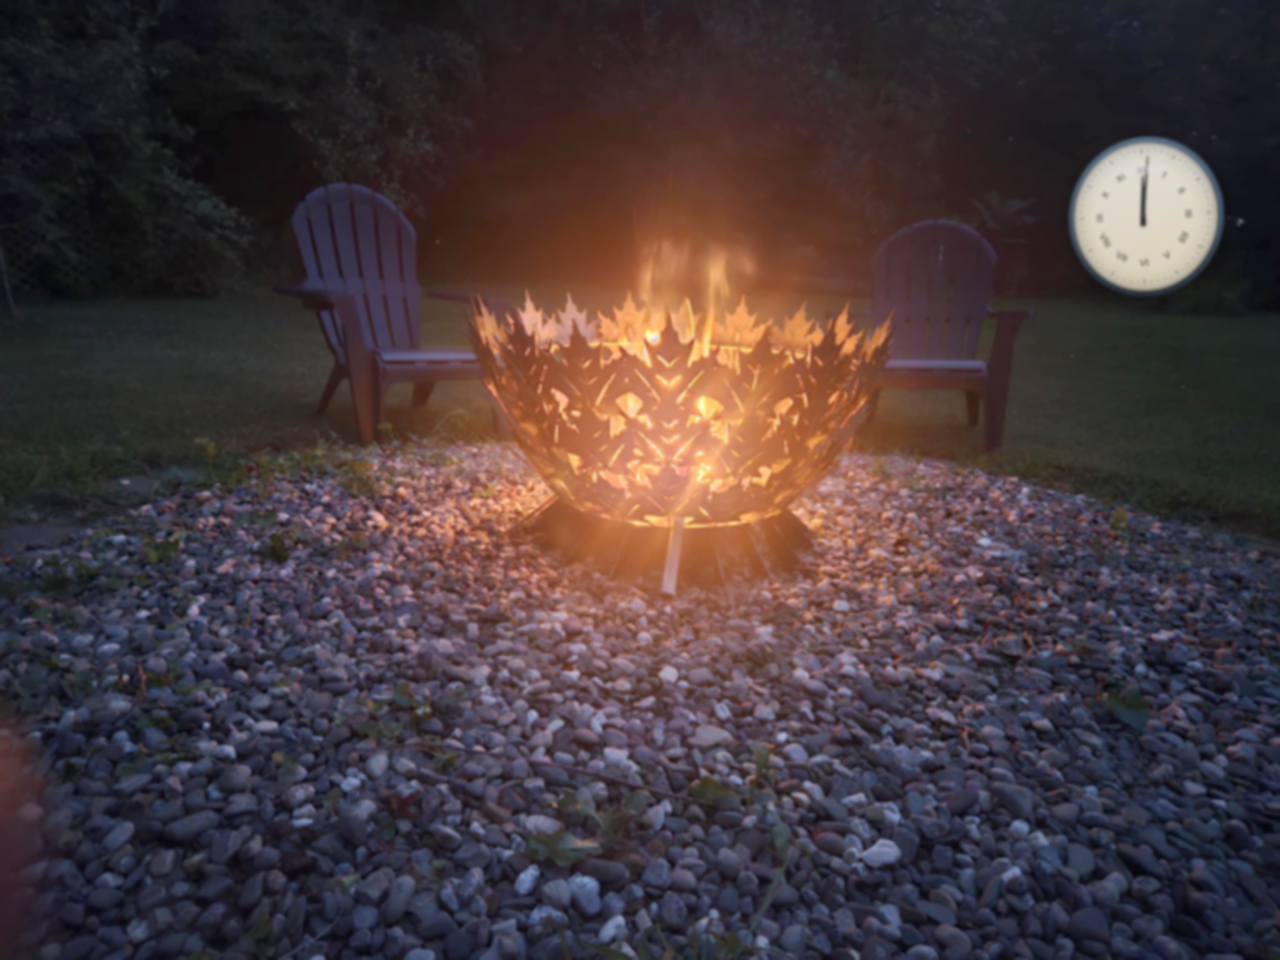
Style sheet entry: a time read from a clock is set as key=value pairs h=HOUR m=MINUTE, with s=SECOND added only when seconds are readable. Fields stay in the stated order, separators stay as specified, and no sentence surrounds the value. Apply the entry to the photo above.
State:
h=12 m=1
